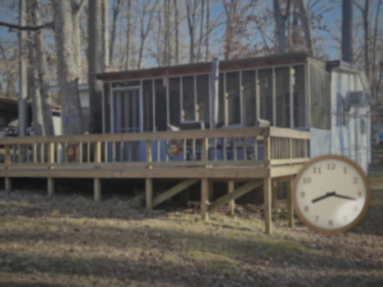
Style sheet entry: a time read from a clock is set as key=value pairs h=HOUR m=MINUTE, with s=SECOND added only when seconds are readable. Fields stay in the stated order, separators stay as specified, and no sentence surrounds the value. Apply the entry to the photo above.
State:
h=8 m=17
